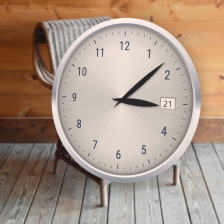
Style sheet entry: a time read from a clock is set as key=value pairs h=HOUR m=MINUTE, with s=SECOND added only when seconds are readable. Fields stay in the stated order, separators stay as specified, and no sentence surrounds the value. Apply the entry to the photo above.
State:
h=3 m=8
